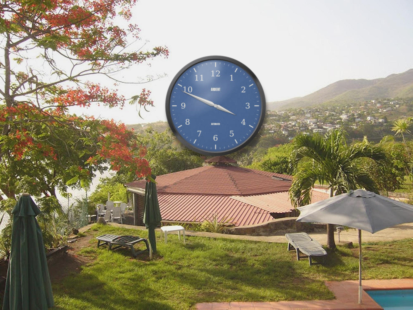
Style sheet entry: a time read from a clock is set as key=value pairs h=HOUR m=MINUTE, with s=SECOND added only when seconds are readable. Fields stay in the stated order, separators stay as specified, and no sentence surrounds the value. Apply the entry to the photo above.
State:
h=3 m=49
